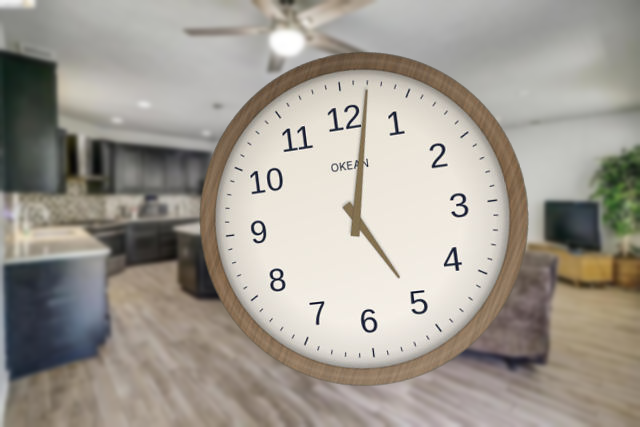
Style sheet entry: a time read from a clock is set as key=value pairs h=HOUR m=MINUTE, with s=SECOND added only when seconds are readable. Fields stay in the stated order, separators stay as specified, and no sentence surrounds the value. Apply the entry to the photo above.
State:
h=5 m=2
